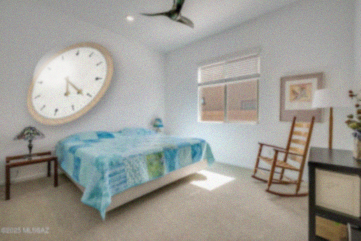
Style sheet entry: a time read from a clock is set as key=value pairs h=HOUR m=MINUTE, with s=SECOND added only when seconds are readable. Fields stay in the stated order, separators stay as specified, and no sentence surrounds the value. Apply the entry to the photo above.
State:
h=5 m=21
